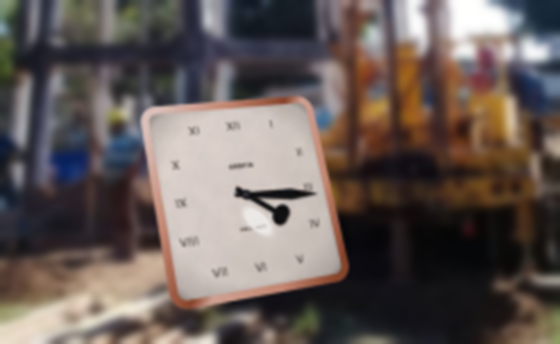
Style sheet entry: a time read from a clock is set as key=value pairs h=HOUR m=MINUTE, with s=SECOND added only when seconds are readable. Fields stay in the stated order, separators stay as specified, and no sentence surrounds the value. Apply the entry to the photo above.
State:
h=4 m=16
